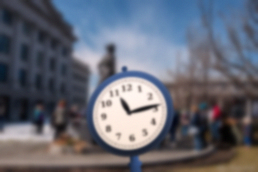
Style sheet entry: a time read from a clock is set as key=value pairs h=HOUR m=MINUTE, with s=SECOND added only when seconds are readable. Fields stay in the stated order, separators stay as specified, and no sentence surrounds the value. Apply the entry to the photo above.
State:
h=11 m=14
